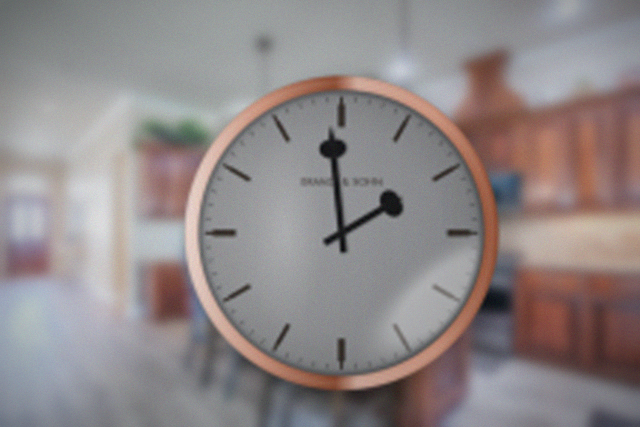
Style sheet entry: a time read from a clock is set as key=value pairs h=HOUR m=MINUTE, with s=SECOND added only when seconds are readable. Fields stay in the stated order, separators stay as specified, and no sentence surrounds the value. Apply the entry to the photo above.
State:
h=1 m=59
